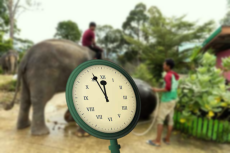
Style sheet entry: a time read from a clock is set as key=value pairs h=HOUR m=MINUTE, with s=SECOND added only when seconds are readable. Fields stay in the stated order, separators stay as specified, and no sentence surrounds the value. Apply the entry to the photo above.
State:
h=11 m=56
